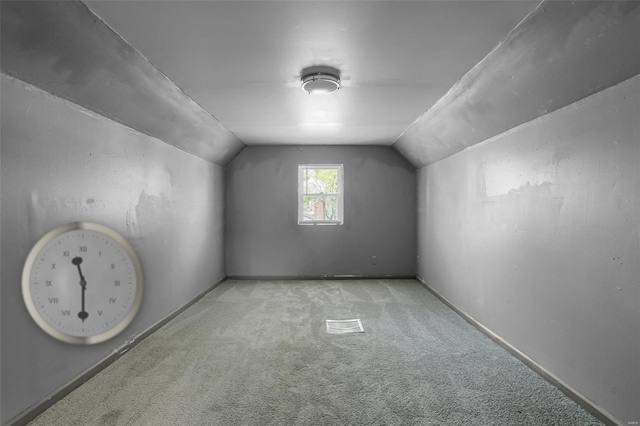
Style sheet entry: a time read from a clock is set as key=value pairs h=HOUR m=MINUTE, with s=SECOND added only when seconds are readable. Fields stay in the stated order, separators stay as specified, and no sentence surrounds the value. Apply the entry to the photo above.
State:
h=11 m=30
